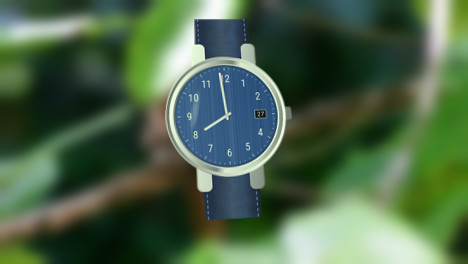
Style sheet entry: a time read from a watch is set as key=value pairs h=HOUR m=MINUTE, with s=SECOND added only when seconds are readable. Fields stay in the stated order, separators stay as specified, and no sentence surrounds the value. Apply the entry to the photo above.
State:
h=7 m=59
